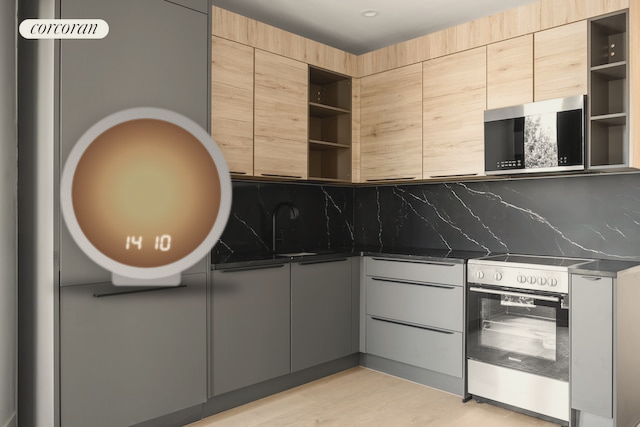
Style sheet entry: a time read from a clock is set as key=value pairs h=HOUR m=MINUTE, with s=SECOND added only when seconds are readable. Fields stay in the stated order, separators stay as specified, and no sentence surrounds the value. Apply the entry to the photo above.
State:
h=14 m=10
